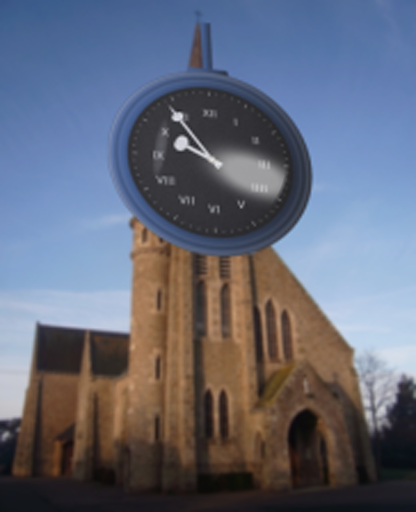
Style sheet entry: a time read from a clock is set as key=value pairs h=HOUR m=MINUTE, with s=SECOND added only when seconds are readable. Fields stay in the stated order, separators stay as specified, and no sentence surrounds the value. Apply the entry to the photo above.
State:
h=9 m=54
